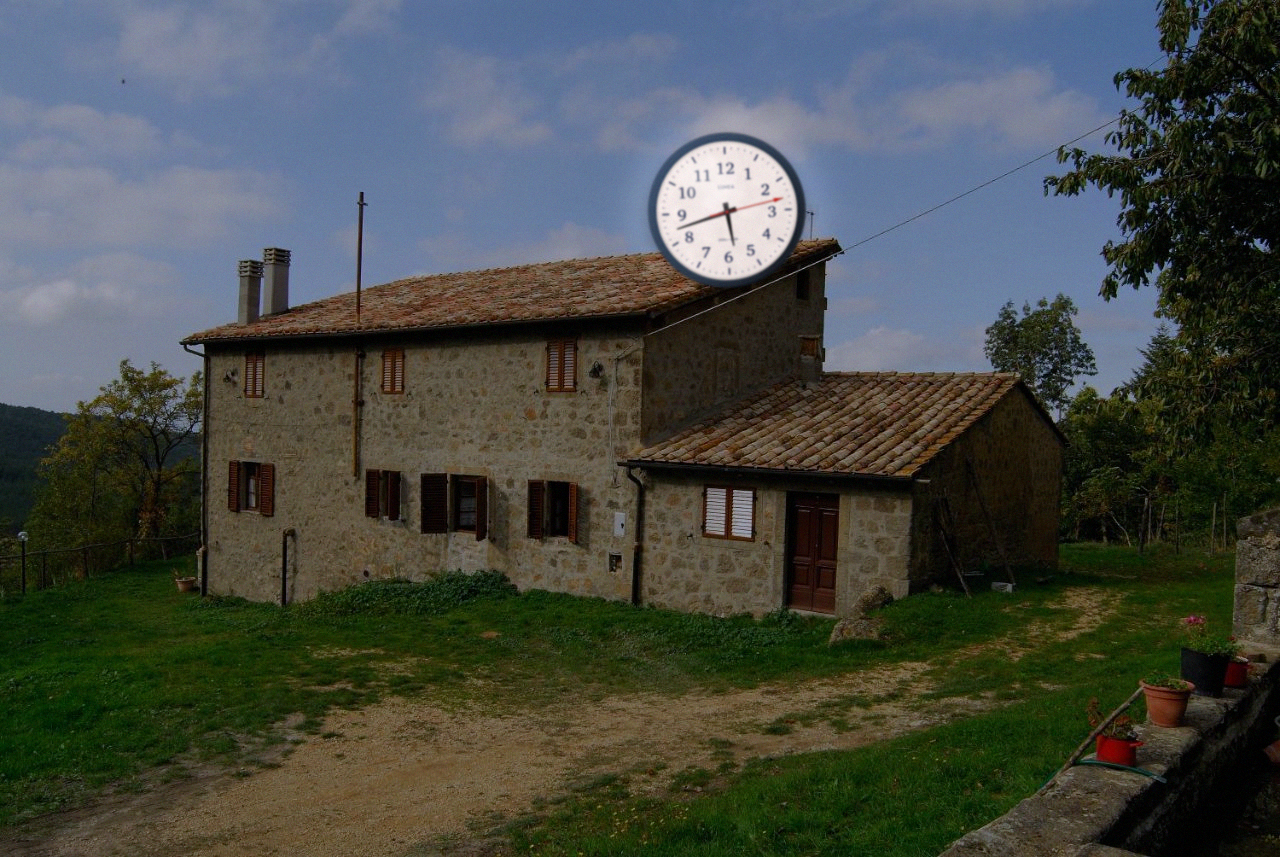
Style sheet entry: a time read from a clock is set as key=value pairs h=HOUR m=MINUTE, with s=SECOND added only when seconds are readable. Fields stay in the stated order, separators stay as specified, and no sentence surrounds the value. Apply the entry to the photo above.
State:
h=5 m=42 s=13
